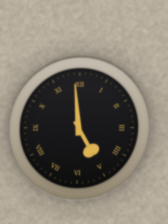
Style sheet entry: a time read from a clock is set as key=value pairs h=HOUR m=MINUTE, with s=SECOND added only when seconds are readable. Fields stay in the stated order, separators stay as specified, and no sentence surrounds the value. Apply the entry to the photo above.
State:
h=4 m=59
